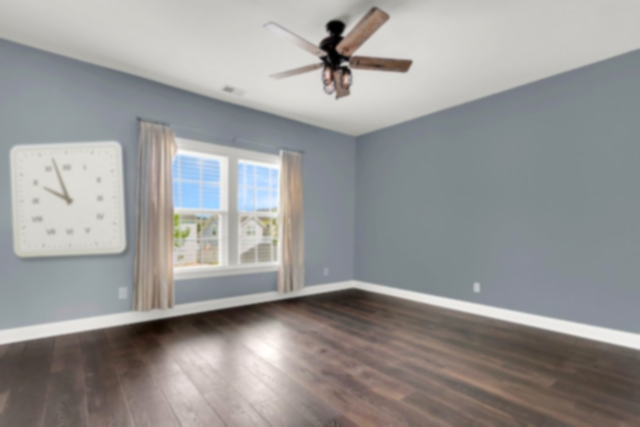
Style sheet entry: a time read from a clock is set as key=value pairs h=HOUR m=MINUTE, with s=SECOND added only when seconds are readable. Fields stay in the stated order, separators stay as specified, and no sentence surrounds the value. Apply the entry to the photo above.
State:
h=9 m=57
